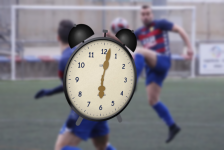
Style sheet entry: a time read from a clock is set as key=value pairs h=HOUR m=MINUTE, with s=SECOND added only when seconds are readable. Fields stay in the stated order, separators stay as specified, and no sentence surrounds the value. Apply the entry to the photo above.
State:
h=6 m=2
